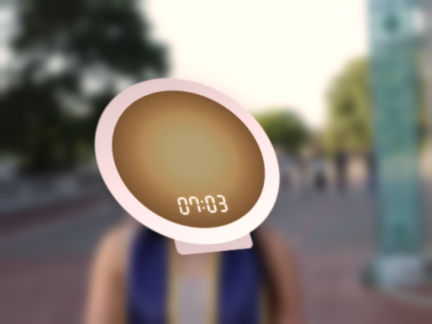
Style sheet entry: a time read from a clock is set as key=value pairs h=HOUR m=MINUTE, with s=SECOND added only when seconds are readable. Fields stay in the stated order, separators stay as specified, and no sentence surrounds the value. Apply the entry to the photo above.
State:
h=7 m=3
